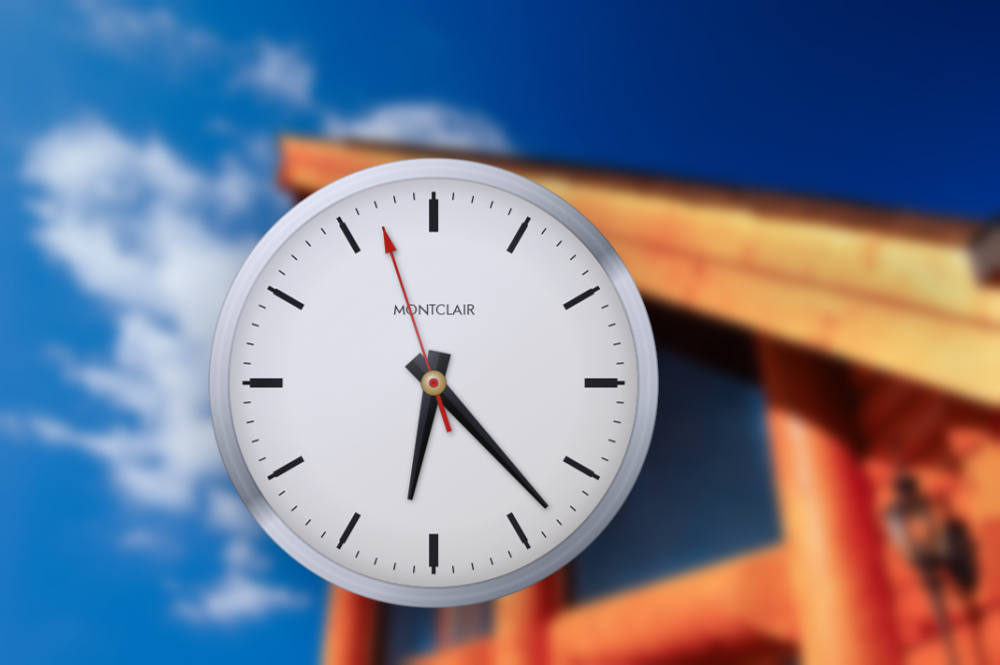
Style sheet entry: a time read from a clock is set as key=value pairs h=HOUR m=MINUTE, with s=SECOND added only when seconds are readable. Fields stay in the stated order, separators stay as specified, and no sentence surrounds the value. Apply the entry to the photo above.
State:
h=6 m=22 s=57
